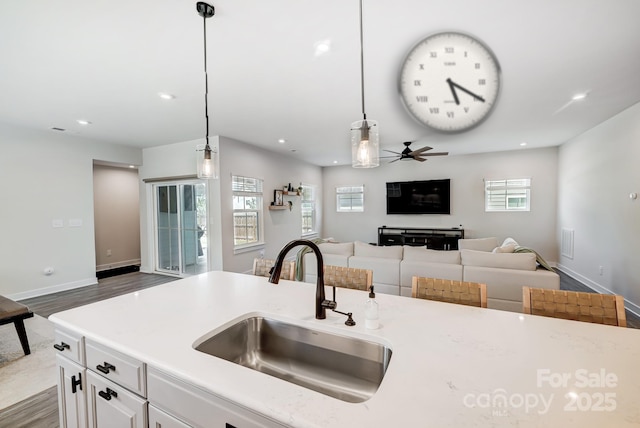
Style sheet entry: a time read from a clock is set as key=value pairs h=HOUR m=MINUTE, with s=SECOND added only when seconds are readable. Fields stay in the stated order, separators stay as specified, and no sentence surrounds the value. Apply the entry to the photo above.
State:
h=5 m=20
